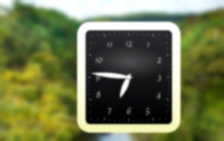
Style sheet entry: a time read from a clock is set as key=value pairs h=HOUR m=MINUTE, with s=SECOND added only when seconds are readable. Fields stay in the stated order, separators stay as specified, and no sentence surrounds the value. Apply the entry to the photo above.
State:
h=6 m=46
